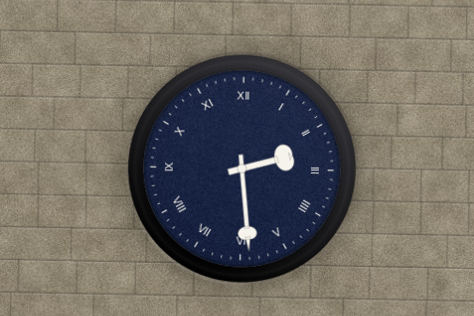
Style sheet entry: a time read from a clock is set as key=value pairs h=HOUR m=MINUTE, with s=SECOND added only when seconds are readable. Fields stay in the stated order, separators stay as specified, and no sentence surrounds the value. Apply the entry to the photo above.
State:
h=2 m=29
